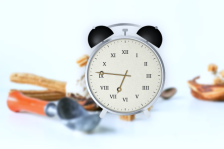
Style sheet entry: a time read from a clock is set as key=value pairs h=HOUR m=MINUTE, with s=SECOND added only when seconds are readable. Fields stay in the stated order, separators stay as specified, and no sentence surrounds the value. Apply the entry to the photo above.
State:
h=6 m=46
